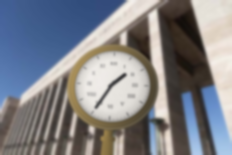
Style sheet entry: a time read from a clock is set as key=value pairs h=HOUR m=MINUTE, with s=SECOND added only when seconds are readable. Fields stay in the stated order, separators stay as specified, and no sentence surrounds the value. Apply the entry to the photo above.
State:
h=1 m=35
